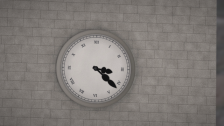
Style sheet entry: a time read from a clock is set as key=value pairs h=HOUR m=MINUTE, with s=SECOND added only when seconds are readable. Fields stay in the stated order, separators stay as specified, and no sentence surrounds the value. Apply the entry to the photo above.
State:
h=3 m=22
